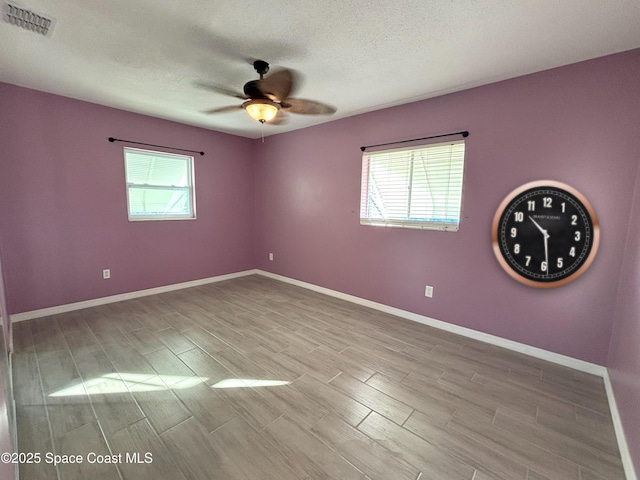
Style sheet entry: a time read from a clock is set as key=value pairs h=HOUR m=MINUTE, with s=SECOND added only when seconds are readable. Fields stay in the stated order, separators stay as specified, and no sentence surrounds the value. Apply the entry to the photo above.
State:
h=10 m=29
